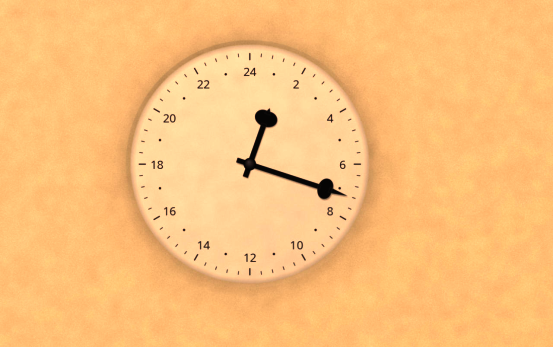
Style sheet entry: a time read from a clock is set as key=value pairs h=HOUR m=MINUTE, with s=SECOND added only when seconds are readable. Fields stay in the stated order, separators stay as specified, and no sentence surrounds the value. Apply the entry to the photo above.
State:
h=1 m=18
